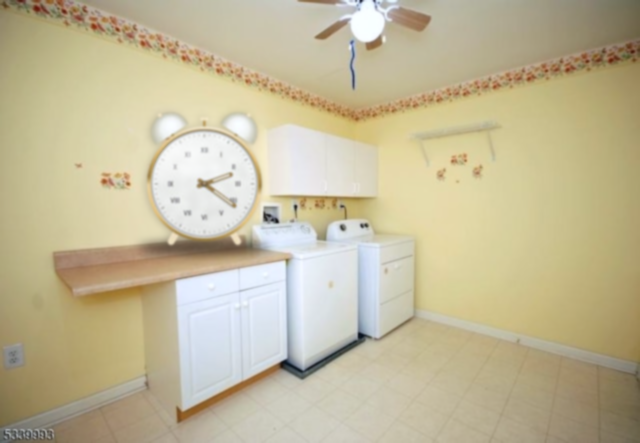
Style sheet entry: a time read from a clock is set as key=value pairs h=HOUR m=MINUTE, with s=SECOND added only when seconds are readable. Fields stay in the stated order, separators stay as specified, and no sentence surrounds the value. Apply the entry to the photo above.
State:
h=2 m=21
